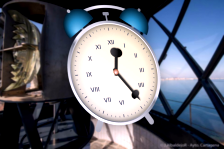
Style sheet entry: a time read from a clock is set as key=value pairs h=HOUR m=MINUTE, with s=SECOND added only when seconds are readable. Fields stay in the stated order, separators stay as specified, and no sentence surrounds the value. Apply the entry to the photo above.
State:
h=12 m=24
